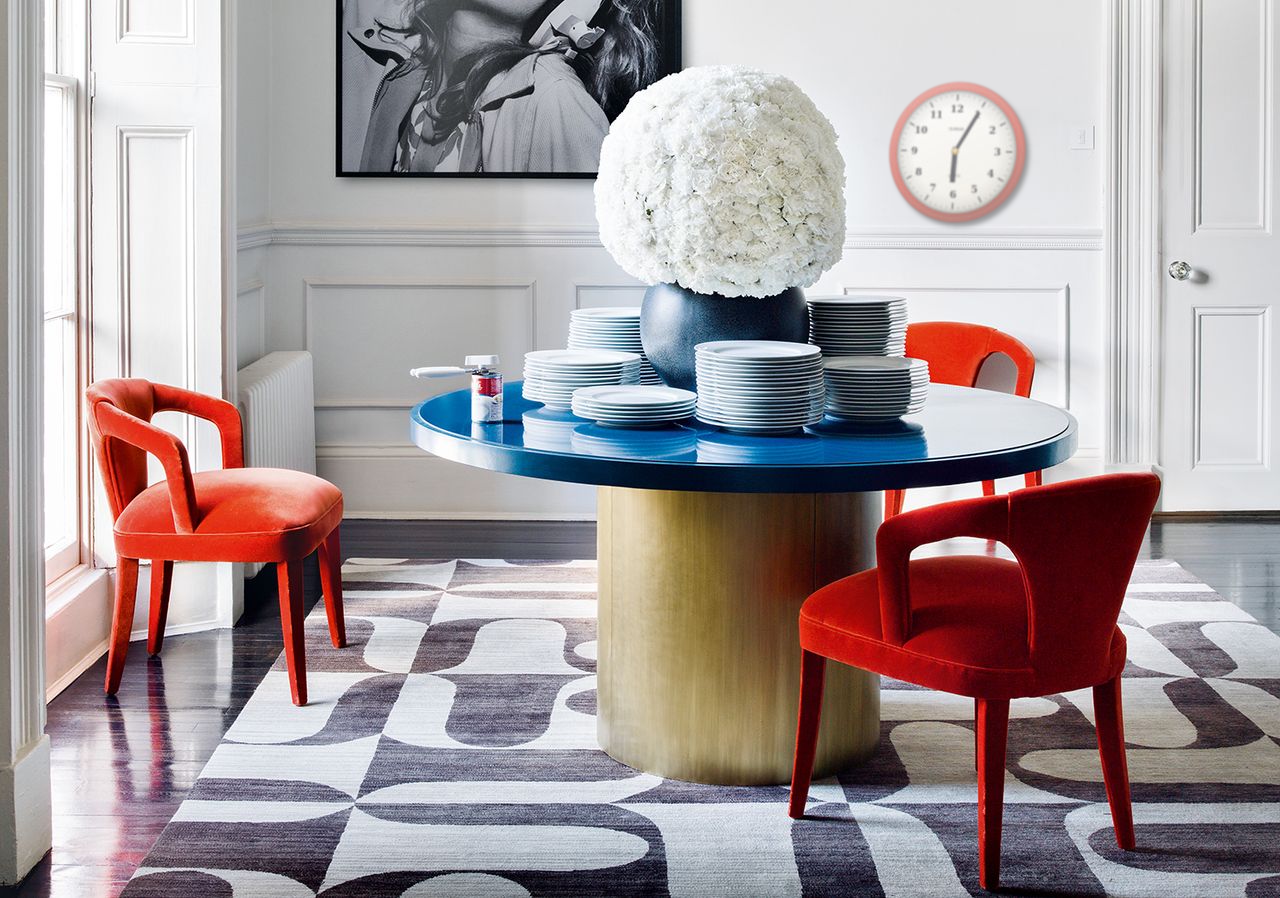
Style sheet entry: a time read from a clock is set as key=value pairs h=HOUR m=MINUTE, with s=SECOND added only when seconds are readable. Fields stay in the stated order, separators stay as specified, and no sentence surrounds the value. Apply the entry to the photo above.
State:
h=6 m=5
